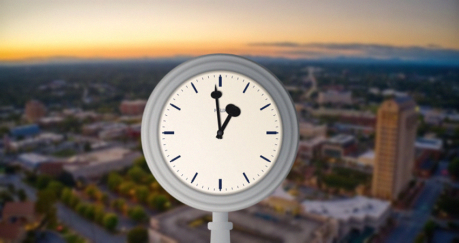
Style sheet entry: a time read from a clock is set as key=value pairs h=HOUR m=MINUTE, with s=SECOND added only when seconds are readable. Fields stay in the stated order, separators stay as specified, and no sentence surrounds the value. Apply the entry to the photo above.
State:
h=12 m=59
